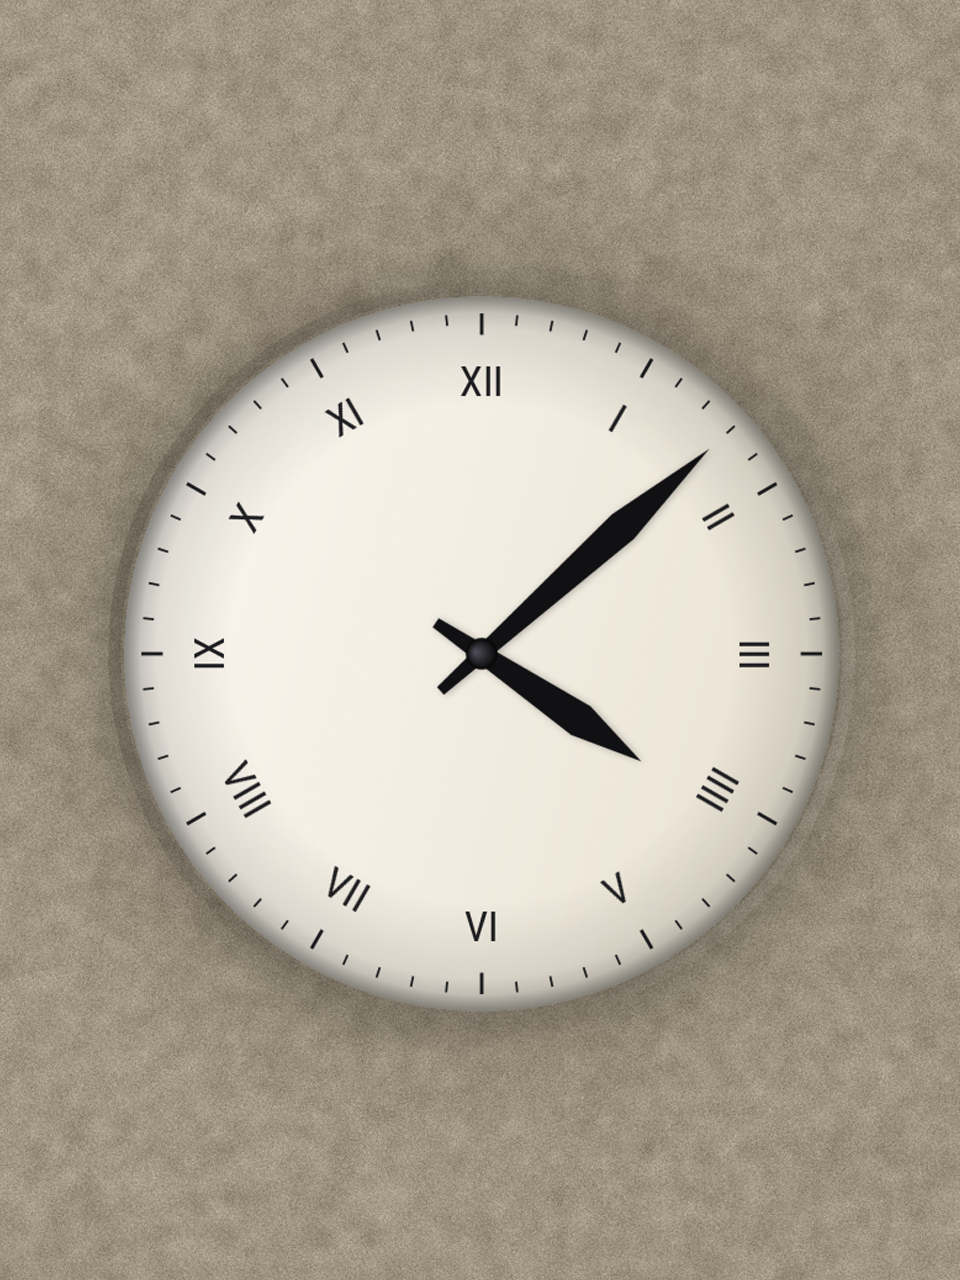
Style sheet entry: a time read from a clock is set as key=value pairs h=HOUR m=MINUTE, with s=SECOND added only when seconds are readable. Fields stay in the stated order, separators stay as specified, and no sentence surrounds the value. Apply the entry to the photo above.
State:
h=4 m=8
